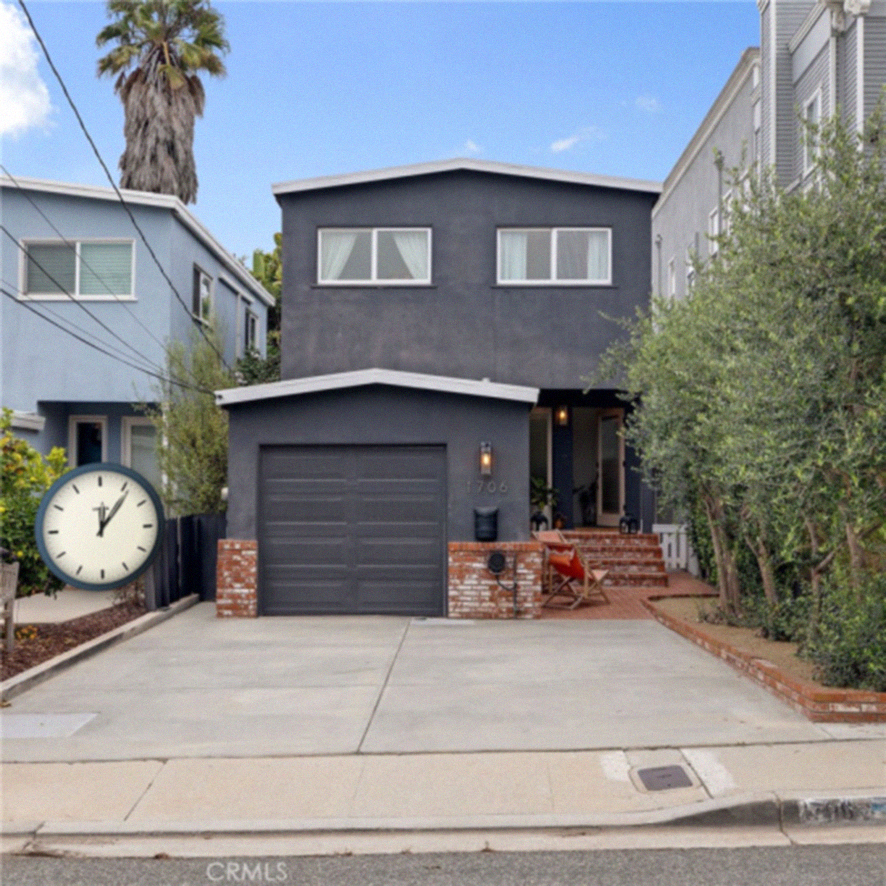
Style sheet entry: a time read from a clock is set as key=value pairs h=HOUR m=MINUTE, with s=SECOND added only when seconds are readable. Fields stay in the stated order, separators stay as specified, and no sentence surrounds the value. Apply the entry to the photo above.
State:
h=12 m=6
